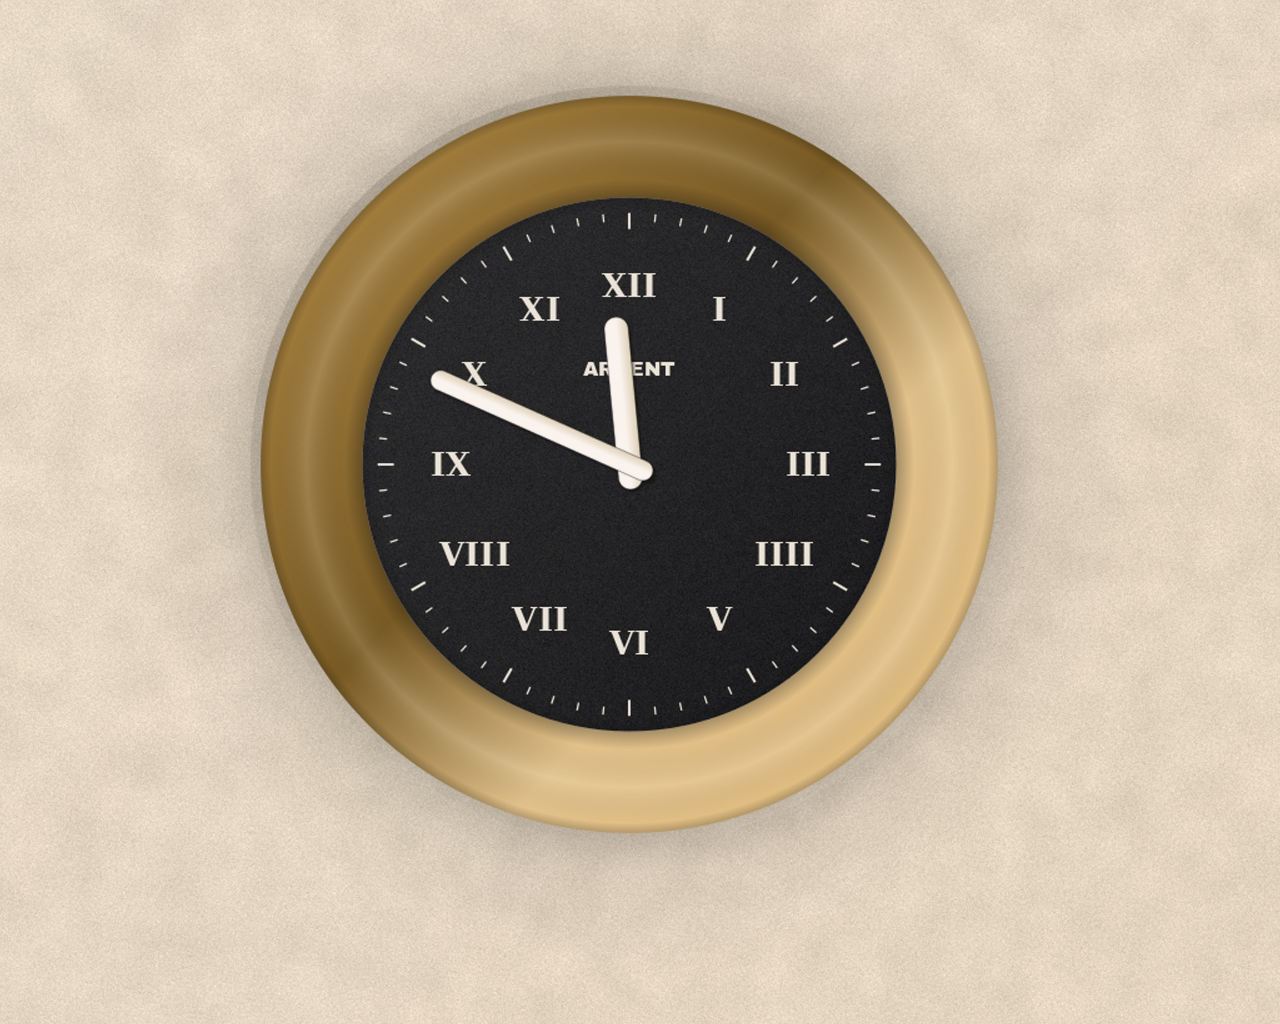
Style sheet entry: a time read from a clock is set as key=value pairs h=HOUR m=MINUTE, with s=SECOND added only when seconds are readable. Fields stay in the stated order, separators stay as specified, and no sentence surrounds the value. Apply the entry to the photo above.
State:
h=11 m=49
